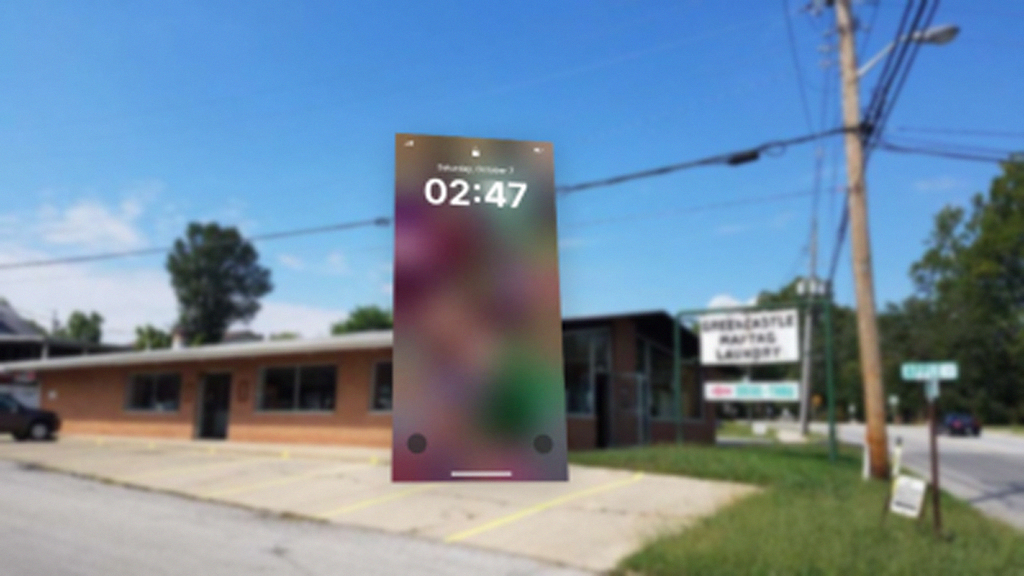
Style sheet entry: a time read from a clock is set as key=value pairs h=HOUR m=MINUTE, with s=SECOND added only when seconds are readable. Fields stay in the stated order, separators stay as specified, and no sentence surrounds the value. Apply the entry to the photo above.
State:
h=2 m=47
